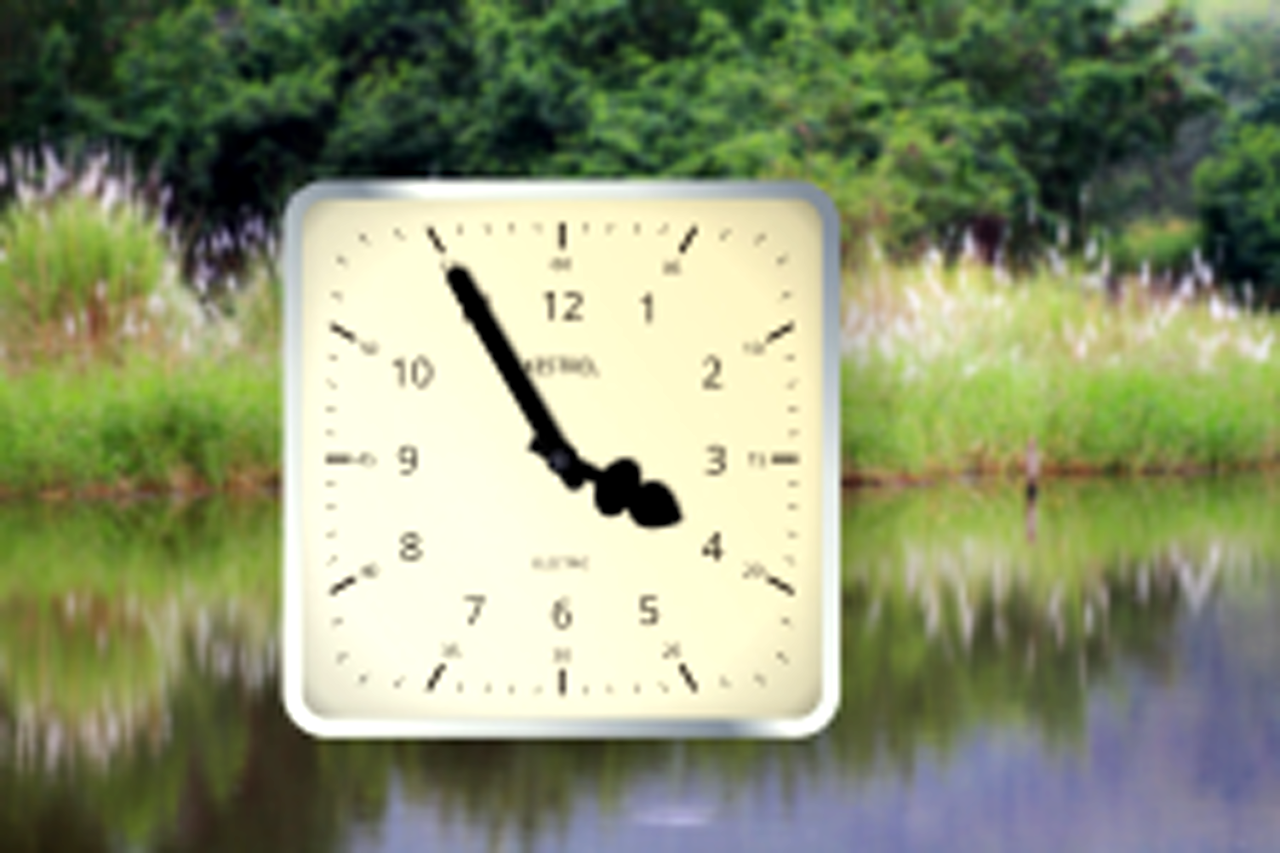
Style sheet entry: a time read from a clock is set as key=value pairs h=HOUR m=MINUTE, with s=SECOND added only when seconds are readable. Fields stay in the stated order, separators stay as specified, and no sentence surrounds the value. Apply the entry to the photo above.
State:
h=3 m=55
